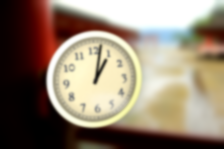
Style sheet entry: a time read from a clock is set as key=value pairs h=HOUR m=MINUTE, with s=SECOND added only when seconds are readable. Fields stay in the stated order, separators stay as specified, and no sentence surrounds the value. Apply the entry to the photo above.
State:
h=1 m=2
